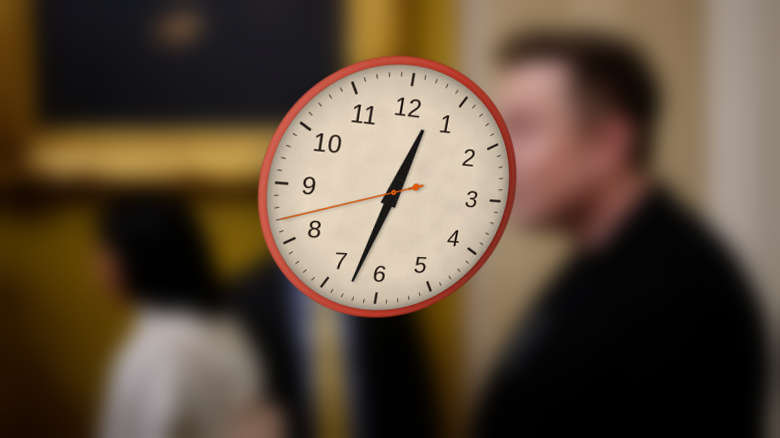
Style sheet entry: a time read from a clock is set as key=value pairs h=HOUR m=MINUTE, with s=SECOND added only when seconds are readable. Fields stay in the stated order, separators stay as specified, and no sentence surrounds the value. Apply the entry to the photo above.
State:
h=12 m=32 s=42
